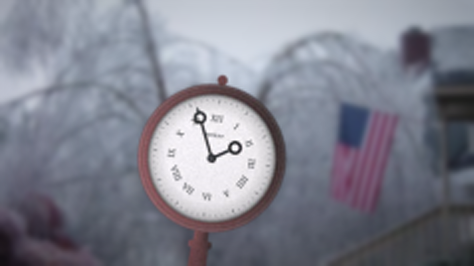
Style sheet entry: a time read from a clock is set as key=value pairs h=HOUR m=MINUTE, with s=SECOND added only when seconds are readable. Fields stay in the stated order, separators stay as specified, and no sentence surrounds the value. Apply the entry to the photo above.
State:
h=1 m=56
